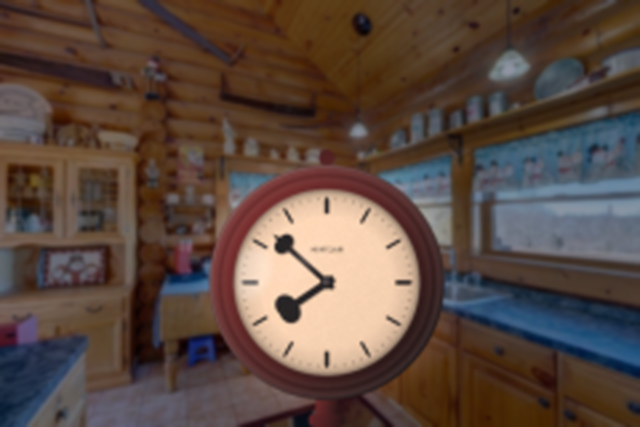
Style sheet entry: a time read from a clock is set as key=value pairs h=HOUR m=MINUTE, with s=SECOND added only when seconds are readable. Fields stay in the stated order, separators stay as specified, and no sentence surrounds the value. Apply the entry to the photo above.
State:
h=7 m=52
